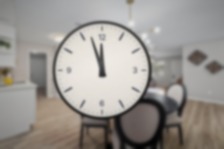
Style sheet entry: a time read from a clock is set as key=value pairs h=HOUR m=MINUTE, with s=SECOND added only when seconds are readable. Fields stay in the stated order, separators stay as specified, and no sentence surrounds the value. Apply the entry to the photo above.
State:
h=11 m=57
